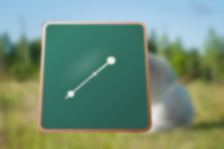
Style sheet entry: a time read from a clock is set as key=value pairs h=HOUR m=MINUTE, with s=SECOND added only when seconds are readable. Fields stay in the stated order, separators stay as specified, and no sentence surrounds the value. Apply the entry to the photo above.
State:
h=1 m=38
